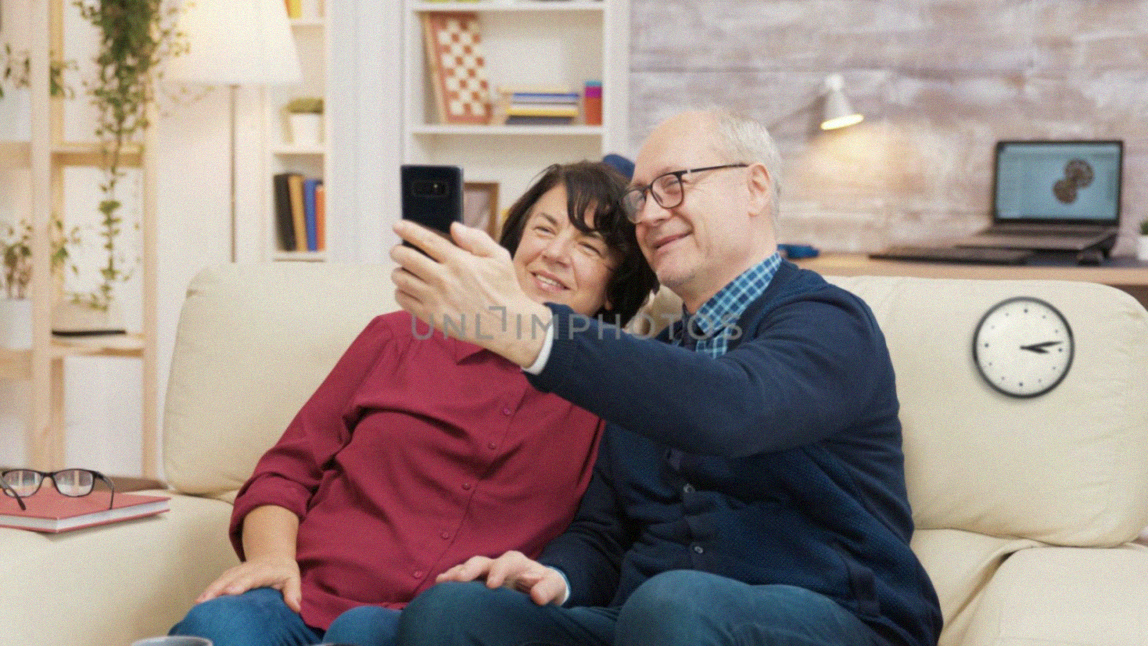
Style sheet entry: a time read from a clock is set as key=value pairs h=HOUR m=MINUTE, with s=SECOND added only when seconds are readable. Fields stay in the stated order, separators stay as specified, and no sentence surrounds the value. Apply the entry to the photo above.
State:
h=3 m=13
